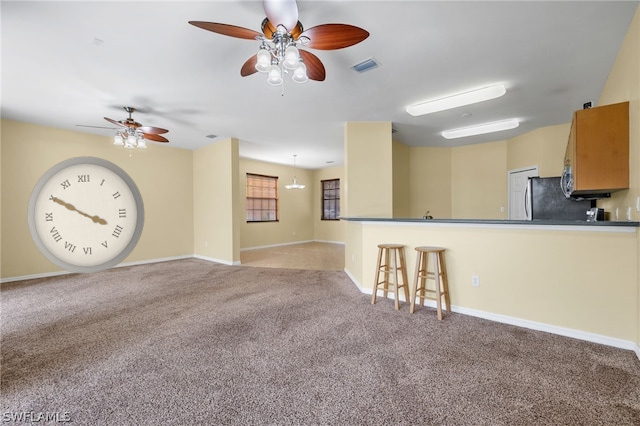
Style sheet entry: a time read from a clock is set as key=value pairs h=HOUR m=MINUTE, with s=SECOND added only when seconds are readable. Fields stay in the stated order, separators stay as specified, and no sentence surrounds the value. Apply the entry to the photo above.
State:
h=3 m=50
